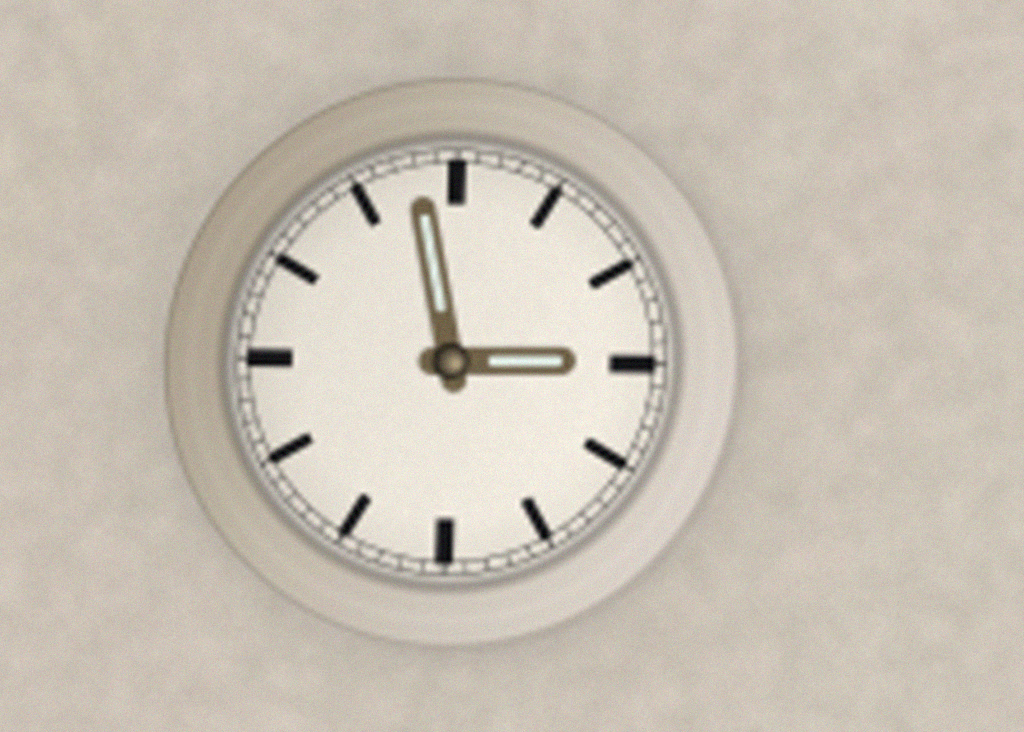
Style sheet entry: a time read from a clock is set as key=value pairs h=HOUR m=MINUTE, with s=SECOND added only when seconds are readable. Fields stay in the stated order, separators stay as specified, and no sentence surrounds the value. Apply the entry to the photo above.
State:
h=2 m=58
